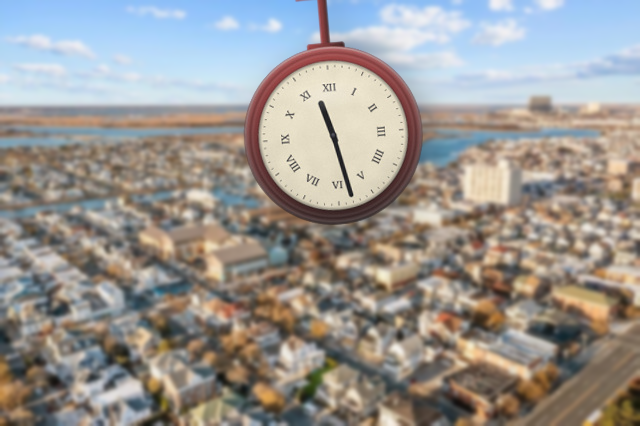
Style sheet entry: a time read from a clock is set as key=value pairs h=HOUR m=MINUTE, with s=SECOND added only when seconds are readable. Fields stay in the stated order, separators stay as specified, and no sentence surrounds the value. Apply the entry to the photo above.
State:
h=11 m=28
